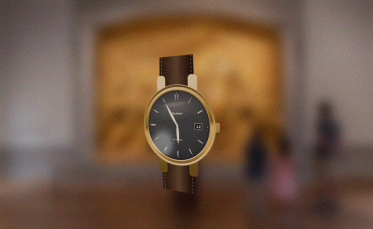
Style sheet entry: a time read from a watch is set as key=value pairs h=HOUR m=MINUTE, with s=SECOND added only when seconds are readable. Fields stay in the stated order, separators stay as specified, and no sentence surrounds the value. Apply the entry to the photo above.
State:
h=5 m=55
